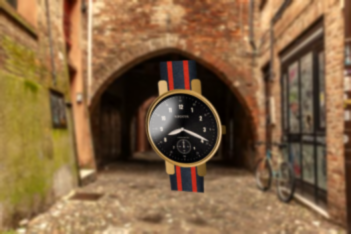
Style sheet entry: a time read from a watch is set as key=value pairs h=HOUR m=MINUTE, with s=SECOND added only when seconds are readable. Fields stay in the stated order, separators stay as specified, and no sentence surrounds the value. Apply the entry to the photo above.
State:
h=8 m=19
